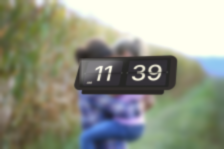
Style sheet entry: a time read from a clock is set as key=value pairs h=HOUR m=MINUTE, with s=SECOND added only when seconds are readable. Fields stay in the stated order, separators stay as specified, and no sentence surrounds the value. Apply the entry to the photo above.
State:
h=11 m=39
